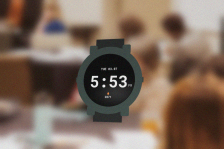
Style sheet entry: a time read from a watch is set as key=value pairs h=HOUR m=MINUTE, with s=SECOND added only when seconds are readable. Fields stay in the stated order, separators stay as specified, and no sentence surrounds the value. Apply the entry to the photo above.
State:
h=5 m=53
